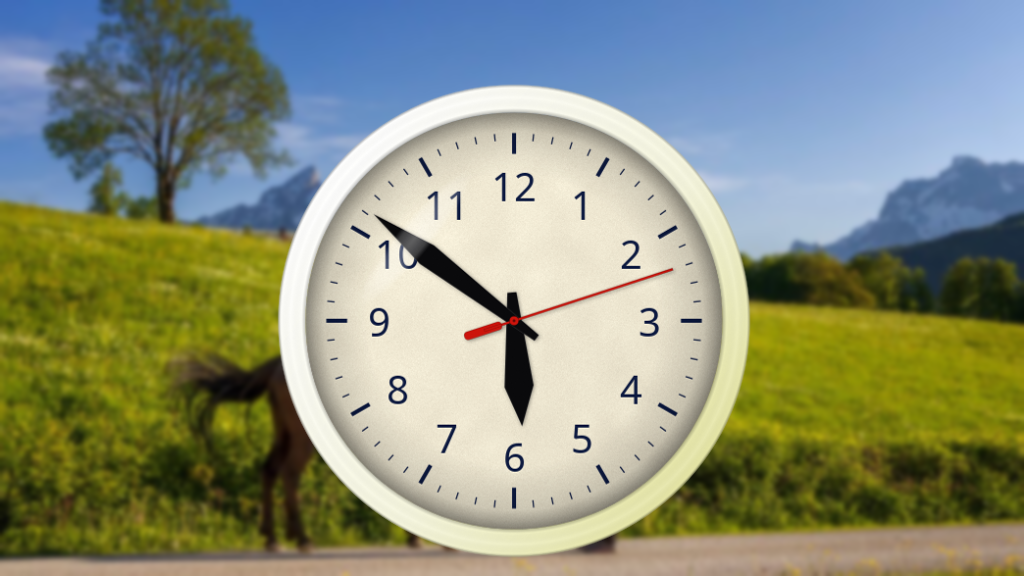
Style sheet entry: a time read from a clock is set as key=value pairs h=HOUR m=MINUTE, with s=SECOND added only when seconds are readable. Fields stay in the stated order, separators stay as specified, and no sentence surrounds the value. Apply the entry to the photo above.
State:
h=5 m=51 s=12
